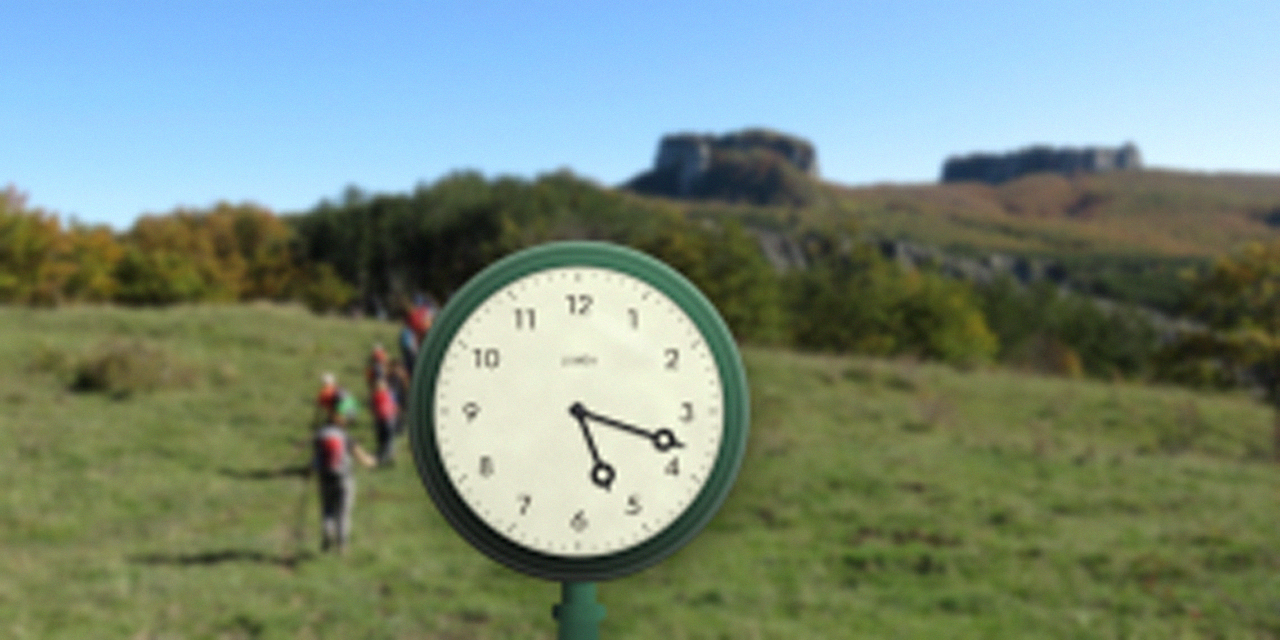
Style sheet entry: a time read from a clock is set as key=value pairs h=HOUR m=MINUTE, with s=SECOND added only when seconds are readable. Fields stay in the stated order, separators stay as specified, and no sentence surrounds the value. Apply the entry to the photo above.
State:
h=5 m=18
